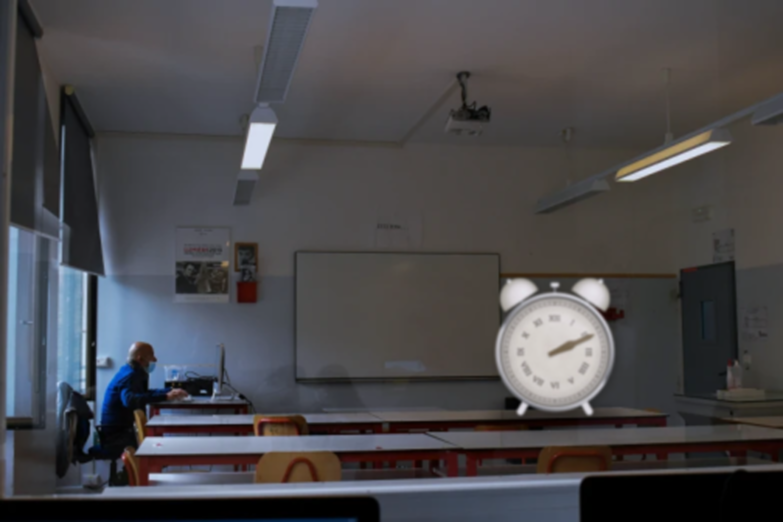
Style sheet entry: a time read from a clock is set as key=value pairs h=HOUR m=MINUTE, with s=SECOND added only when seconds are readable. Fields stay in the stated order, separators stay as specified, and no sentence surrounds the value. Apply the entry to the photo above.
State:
h=2 m=11
